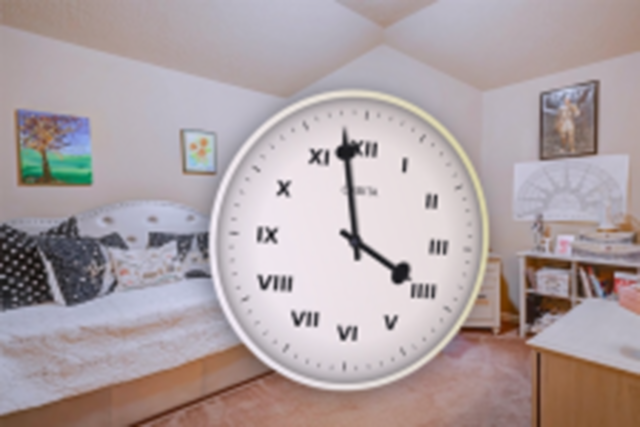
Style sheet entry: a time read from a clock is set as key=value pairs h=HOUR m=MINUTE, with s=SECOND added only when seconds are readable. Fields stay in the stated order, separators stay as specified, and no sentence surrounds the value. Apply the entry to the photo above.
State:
h=3 m=58
